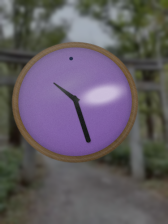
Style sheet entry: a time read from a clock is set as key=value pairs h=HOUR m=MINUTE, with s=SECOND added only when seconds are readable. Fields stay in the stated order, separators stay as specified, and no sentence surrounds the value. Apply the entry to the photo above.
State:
h=10 m=28
